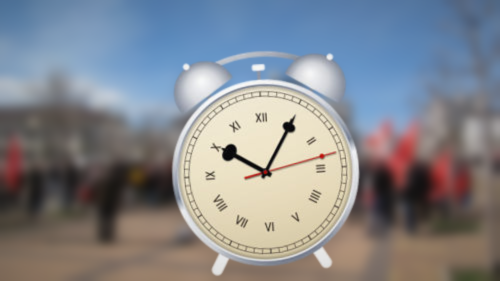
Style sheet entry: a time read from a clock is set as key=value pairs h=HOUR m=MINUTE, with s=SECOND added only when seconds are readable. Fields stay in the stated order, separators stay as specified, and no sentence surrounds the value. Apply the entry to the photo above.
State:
h=10 m=5 s=13
